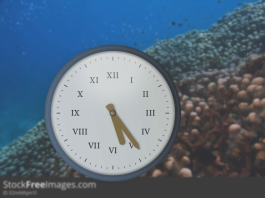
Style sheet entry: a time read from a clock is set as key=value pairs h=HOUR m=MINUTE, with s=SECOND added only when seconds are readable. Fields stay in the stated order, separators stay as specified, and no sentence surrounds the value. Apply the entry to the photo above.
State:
h=5 m=24
